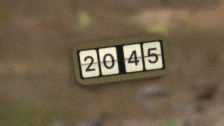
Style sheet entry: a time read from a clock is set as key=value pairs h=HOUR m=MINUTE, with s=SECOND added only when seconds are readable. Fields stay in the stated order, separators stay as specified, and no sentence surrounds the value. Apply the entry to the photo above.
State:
h=20 m=45
